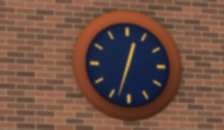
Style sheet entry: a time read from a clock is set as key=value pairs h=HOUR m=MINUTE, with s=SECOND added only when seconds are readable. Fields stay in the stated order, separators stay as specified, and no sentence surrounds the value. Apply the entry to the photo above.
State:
h=12 m=33
